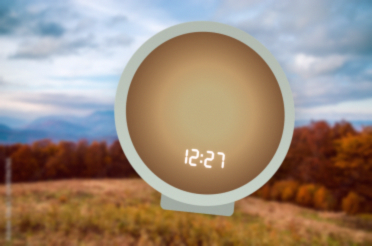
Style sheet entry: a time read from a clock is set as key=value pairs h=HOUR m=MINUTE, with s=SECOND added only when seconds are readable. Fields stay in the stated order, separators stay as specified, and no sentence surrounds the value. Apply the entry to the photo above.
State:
h=12 m=27
